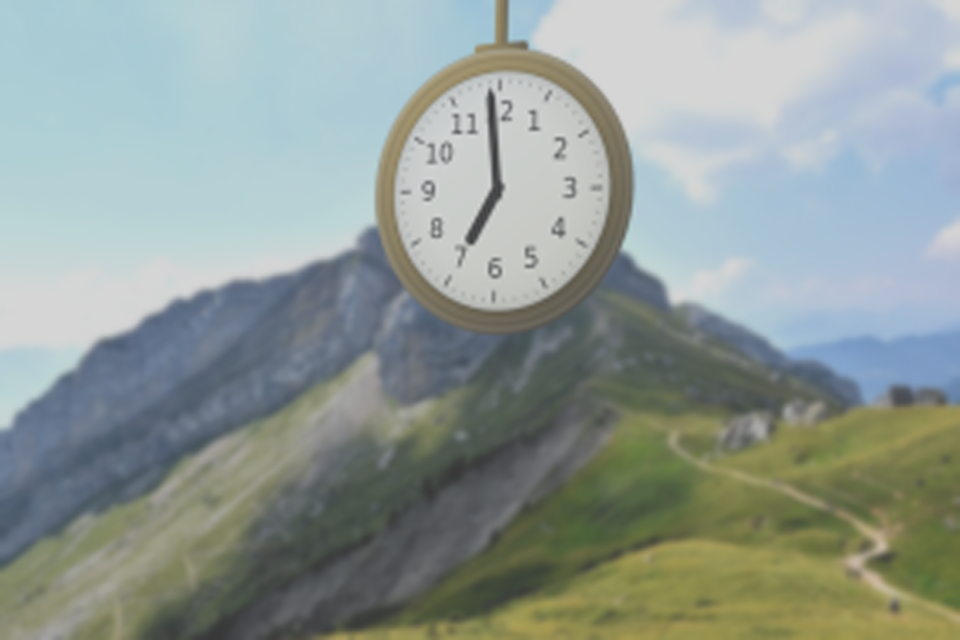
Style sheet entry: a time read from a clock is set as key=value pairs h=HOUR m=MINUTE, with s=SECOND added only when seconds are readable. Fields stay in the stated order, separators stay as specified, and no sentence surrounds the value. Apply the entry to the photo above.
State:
h=6 m=59
